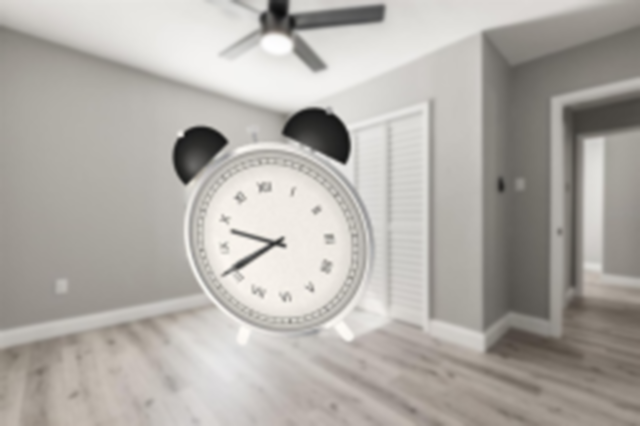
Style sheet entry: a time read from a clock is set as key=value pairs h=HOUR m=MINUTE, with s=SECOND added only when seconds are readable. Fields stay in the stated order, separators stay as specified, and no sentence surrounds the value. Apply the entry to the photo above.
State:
h=9 m=41
